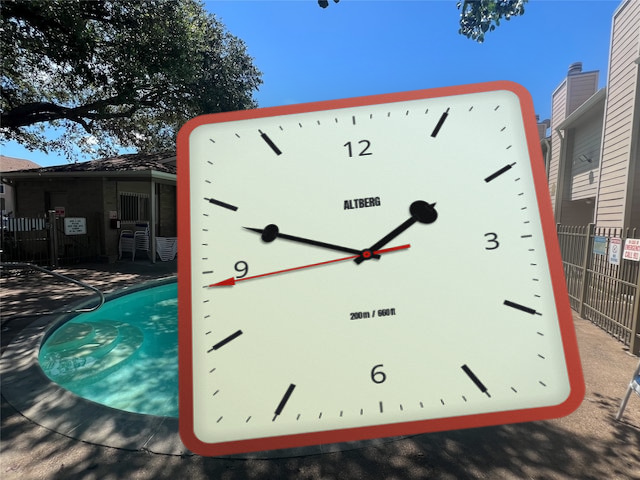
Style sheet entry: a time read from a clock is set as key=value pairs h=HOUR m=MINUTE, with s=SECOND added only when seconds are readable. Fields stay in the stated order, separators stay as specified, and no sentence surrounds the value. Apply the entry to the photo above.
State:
h=1 m=48 s=44
